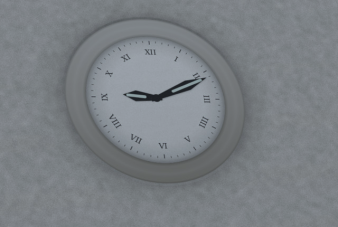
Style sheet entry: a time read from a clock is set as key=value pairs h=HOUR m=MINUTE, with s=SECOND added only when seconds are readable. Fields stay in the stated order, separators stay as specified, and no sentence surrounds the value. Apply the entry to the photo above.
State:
h=9 m=11
